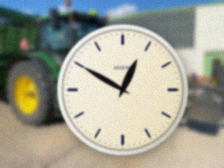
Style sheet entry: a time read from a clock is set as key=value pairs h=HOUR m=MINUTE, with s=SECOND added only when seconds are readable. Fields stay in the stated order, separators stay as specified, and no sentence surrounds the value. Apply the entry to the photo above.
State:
h=12 m=50
